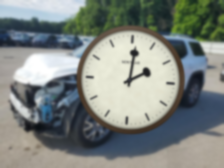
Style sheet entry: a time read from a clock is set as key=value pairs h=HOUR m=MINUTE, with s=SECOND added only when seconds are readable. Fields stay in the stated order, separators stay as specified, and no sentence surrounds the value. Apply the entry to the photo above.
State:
h=2 m=1
